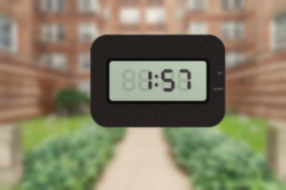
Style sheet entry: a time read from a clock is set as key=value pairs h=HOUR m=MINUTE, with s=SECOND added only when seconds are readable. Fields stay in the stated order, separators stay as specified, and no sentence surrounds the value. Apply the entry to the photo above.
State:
h=1 m=57
